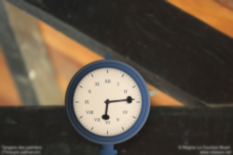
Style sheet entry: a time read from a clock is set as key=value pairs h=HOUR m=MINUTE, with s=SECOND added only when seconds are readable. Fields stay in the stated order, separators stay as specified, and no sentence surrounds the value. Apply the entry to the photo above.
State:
h=6 m=14
